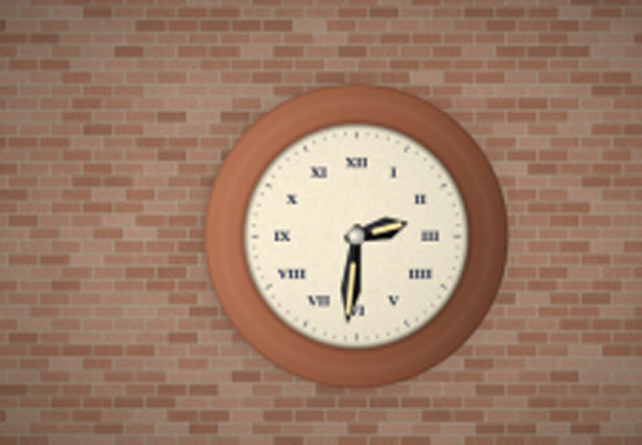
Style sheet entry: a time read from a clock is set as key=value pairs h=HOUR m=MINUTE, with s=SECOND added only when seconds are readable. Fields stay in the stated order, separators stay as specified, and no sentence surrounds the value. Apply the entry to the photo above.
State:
h=2 m=31
